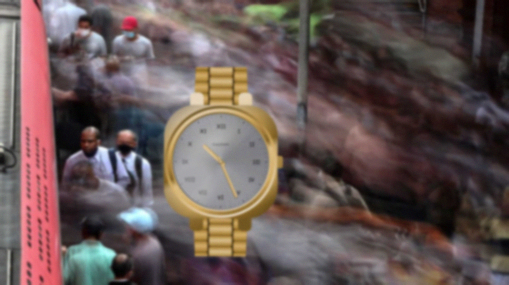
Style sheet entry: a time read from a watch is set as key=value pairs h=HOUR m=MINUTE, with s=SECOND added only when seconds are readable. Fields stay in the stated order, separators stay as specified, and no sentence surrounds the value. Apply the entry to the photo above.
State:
h=10 m=26
